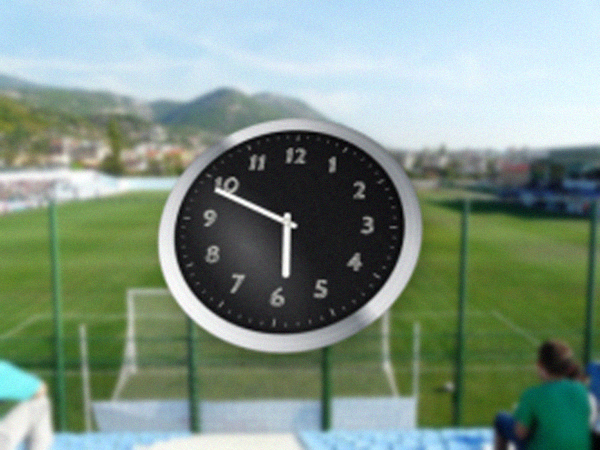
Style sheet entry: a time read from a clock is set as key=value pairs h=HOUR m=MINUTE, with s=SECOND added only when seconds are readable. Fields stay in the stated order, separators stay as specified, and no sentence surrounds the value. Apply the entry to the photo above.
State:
h=5 m=49
